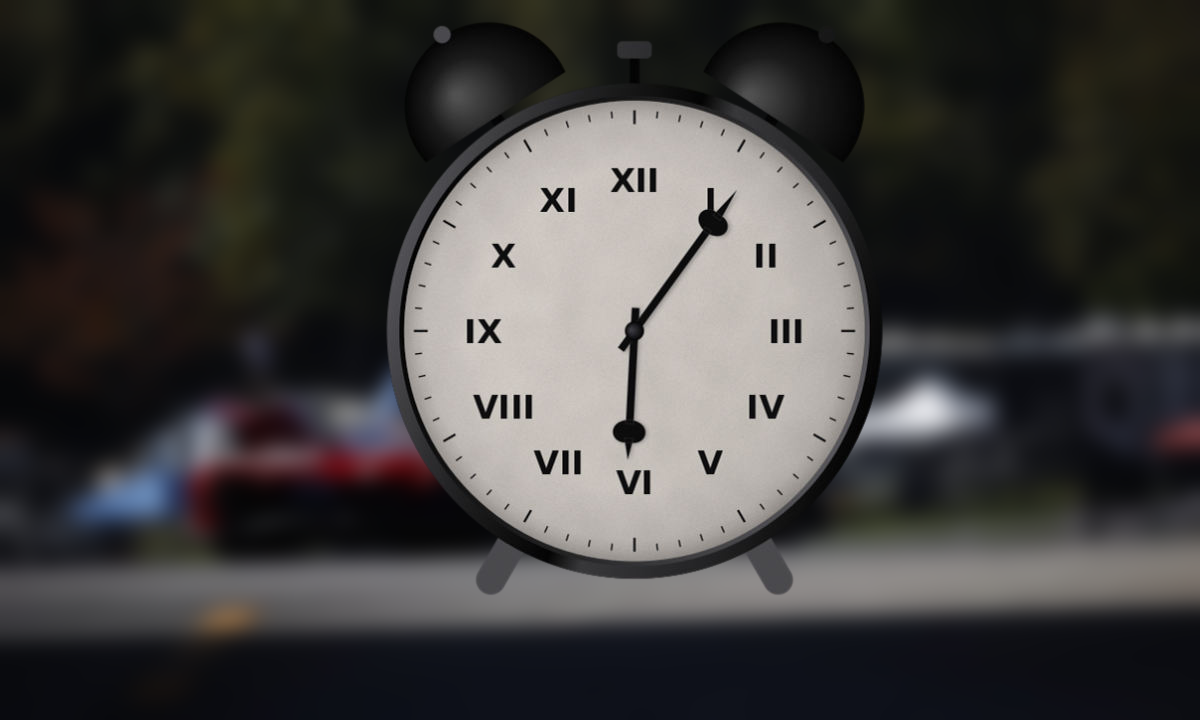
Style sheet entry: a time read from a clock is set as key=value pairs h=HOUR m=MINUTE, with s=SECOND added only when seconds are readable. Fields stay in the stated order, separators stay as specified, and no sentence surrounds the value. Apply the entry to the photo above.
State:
h=6 m=6
